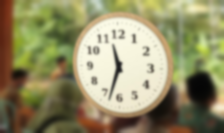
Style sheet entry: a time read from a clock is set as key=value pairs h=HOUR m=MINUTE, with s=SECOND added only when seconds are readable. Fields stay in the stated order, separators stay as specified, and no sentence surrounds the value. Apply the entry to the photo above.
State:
h=11 m=33
